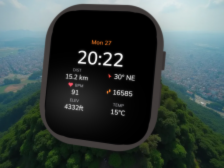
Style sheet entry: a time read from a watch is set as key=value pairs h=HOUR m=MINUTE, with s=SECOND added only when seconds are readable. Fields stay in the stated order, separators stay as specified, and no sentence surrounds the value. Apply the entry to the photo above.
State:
h=20 m=22
